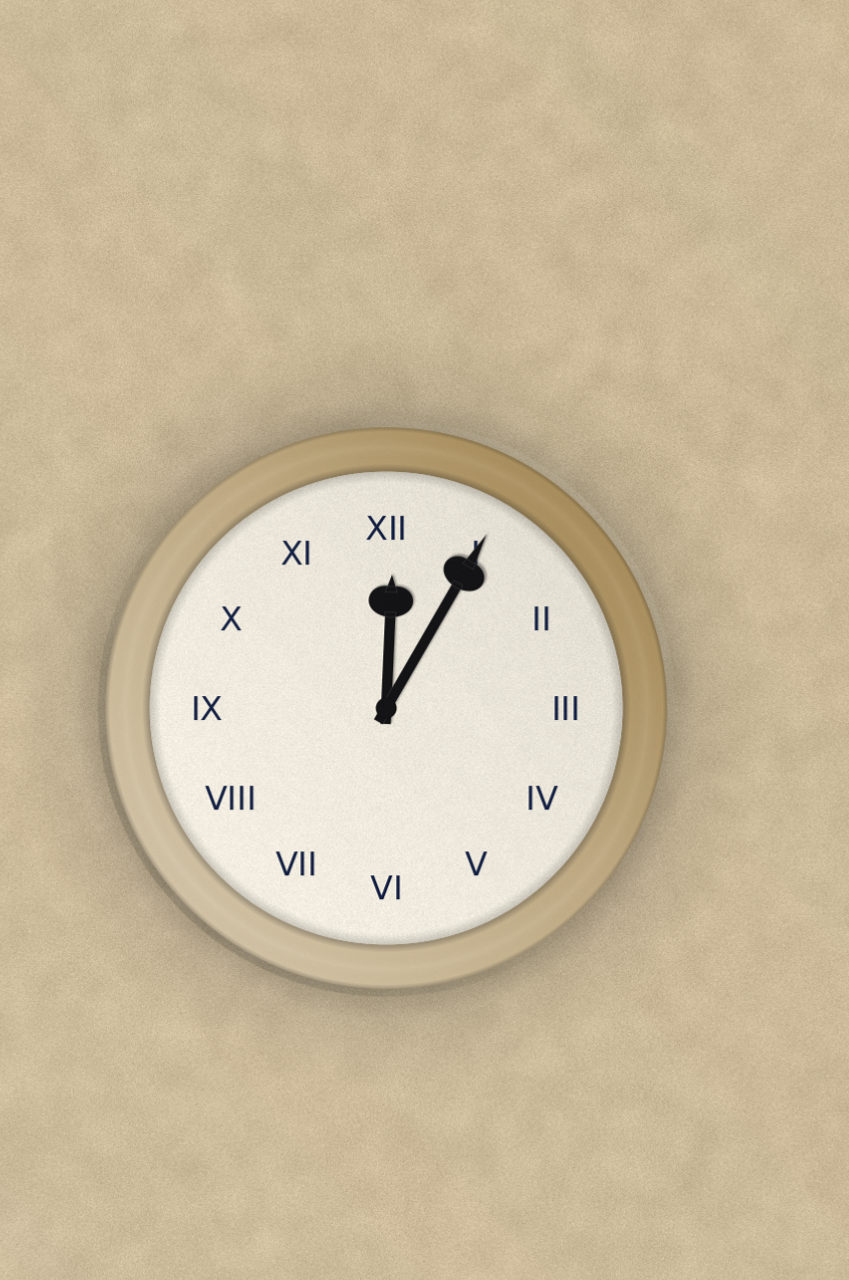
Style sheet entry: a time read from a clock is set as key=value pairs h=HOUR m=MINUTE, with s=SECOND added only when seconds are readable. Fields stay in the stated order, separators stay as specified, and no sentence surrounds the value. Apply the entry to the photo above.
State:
h=12 m=5
